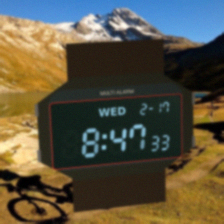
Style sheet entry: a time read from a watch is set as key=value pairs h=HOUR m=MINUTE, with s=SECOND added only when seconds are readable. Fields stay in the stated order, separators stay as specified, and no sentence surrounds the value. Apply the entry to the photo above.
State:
h=8 m=47 s=33
